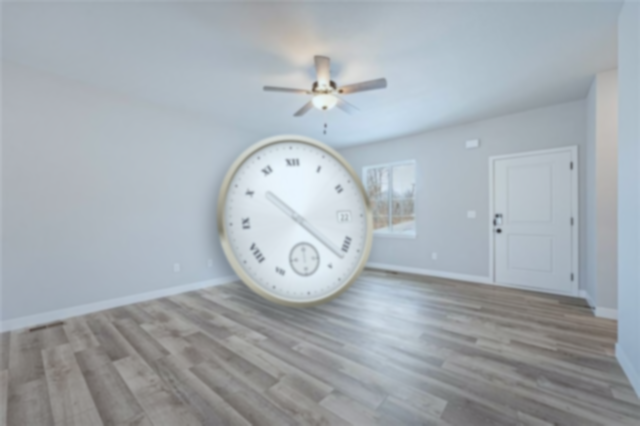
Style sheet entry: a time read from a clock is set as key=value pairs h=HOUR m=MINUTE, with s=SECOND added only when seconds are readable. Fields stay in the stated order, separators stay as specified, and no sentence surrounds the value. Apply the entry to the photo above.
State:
h=10 m=22
